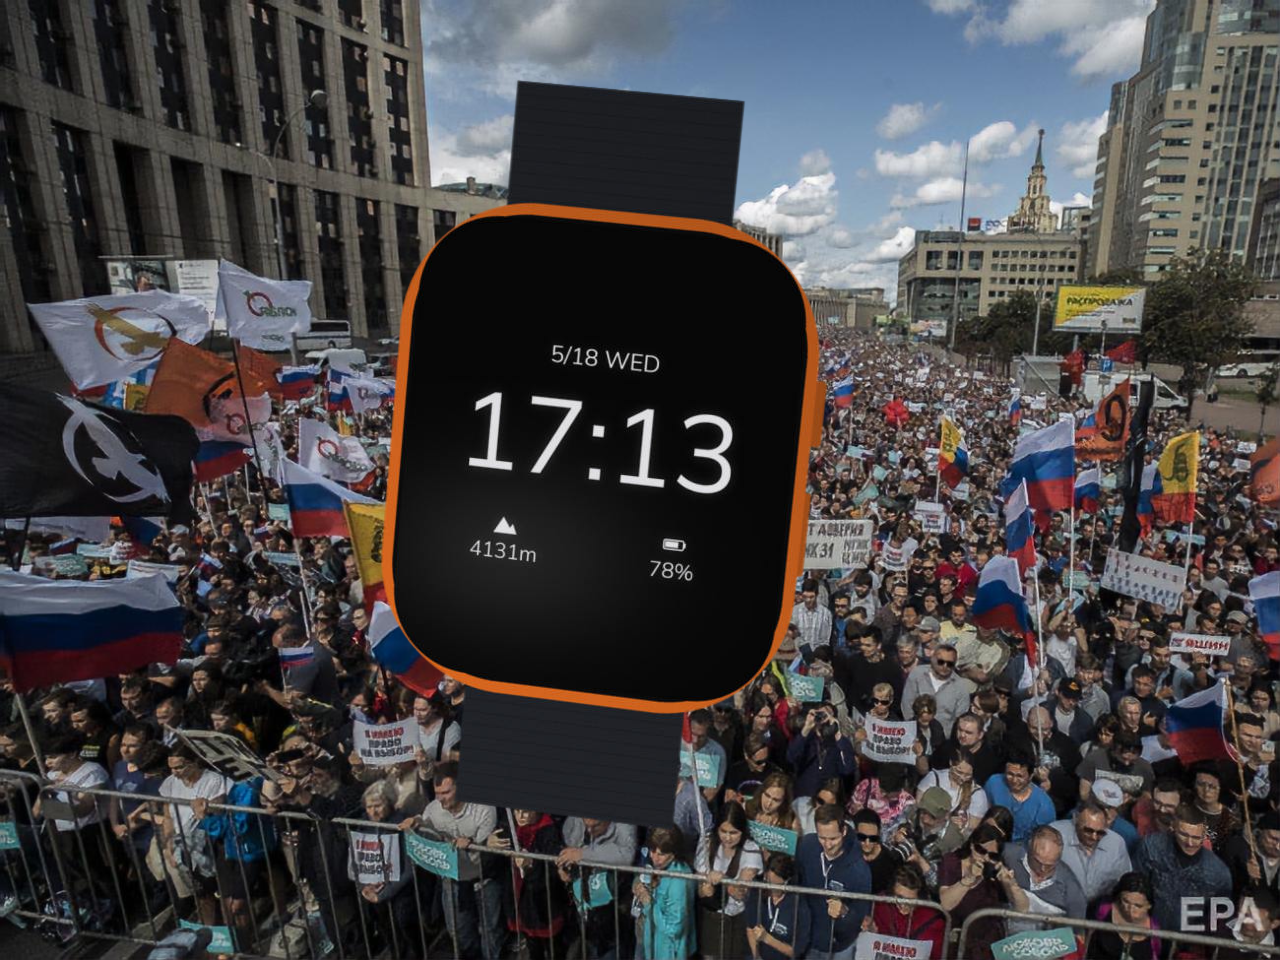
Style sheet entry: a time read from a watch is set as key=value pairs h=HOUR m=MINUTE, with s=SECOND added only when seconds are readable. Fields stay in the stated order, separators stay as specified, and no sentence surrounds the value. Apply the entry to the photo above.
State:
h=17 m=13
